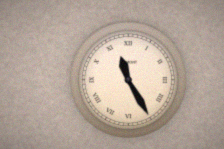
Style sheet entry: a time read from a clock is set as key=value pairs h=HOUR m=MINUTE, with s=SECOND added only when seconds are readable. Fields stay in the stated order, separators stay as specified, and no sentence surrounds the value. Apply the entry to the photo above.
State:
h=11 m=25
